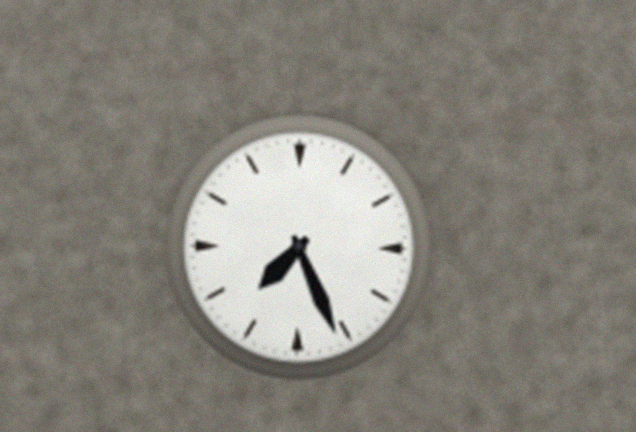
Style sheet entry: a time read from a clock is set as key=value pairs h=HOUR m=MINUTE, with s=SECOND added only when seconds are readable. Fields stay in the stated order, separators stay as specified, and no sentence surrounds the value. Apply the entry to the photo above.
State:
h=7 m=26
